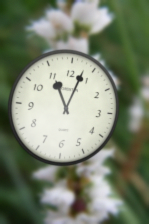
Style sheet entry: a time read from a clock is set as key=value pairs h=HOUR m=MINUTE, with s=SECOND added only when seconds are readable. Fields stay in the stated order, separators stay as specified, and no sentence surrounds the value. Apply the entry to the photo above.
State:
h=11 m=3
